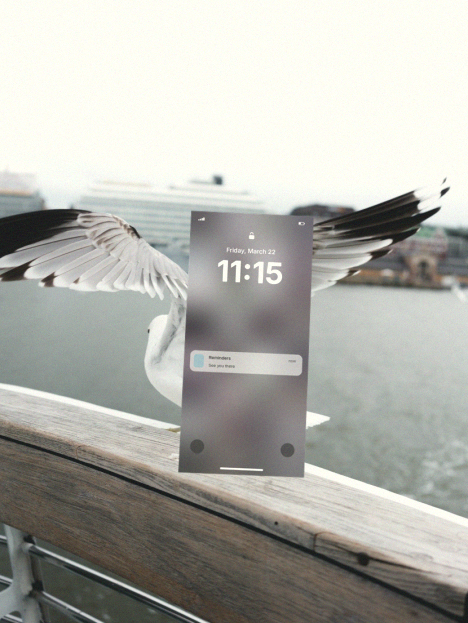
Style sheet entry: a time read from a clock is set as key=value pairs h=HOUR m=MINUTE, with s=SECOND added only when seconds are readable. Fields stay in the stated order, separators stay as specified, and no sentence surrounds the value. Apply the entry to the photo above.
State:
h=11 m=15
